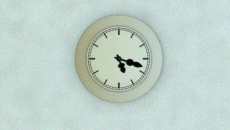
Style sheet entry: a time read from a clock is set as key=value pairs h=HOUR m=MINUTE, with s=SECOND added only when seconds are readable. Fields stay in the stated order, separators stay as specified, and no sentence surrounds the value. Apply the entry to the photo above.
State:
h=5 m=18
